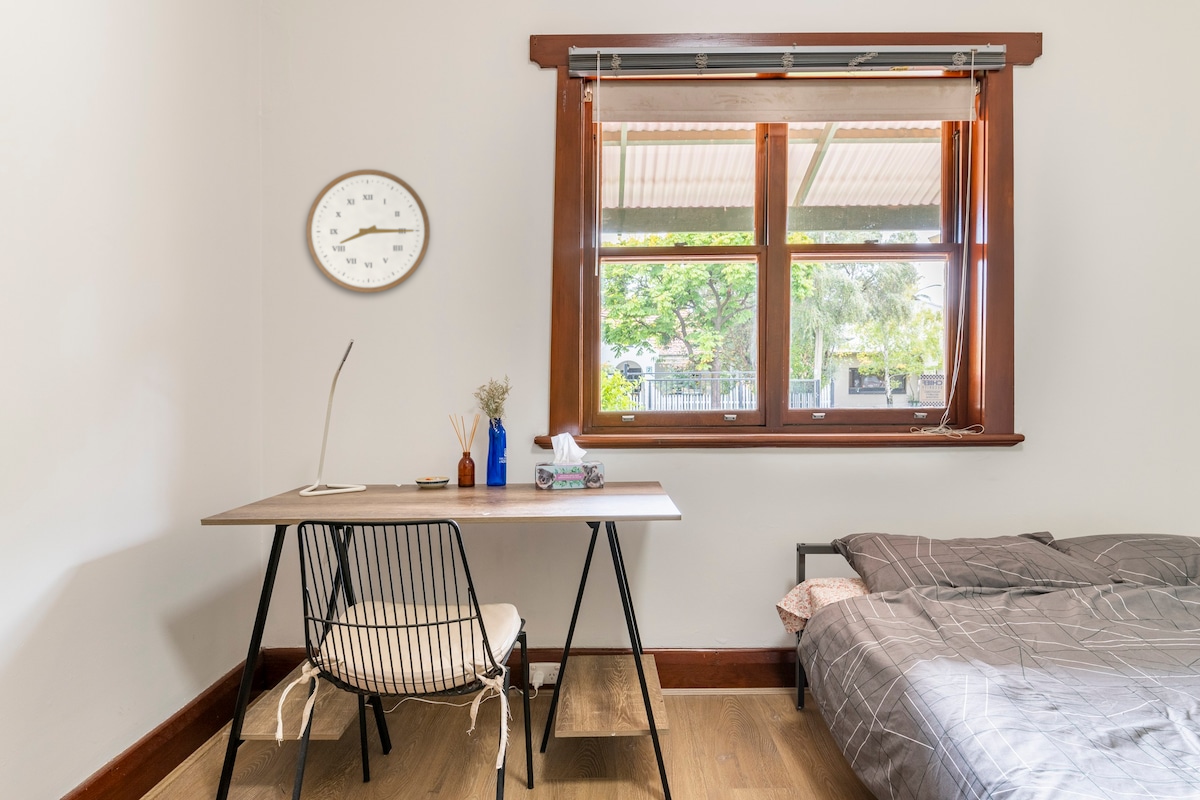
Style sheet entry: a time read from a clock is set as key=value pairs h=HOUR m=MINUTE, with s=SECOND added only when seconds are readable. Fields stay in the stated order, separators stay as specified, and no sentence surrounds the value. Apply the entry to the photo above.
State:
h=8 m=15
